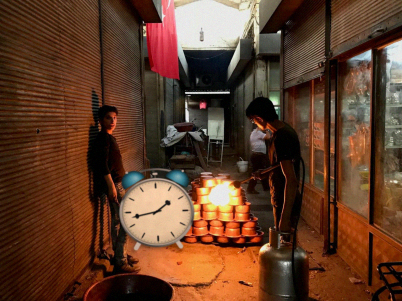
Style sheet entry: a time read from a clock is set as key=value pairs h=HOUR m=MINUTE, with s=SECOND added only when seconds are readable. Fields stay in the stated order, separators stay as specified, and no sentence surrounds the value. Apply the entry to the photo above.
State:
h=1 m=43
